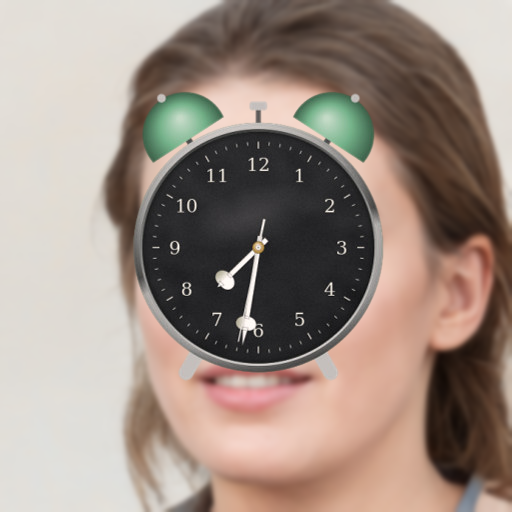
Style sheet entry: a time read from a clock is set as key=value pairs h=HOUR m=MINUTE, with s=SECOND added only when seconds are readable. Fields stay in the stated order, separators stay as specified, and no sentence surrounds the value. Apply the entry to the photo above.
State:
h=7 m=31 s=32
